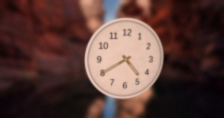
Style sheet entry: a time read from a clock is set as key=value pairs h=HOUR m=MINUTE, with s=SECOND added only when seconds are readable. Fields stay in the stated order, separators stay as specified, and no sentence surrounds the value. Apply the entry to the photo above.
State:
h=4 m=40
